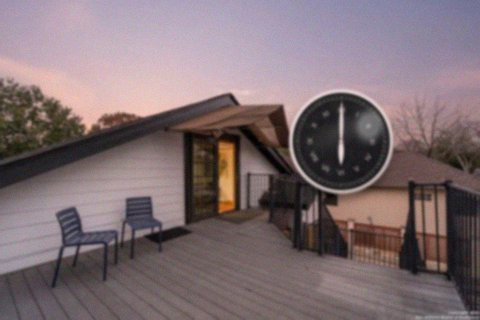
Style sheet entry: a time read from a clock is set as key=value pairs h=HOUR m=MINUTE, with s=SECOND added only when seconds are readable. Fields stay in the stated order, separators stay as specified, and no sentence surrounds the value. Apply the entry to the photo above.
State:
h=6 m=0
